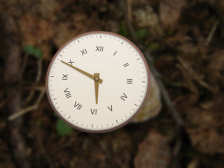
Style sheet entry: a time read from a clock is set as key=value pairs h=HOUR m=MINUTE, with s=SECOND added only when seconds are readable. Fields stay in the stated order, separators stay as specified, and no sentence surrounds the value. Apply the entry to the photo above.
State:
h=5 m=49
